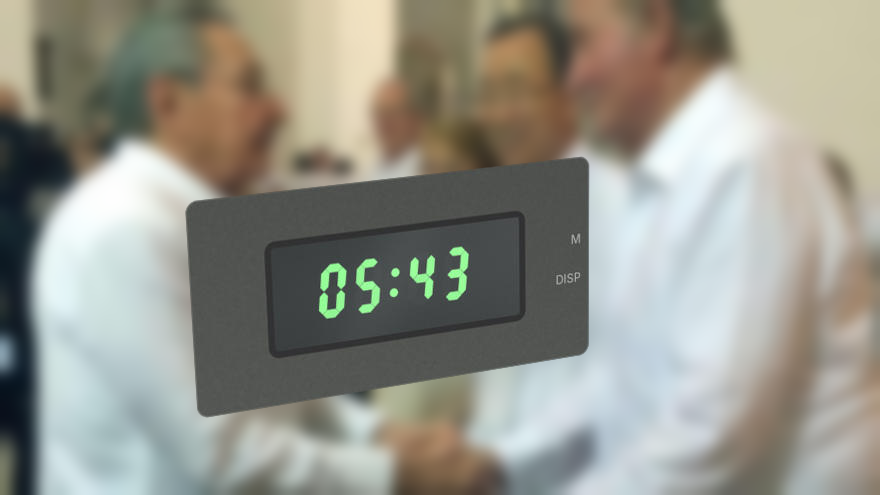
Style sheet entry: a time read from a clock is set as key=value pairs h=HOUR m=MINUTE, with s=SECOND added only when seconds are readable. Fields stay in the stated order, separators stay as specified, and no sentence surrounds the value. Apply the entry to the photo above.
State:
h=5 m=43
